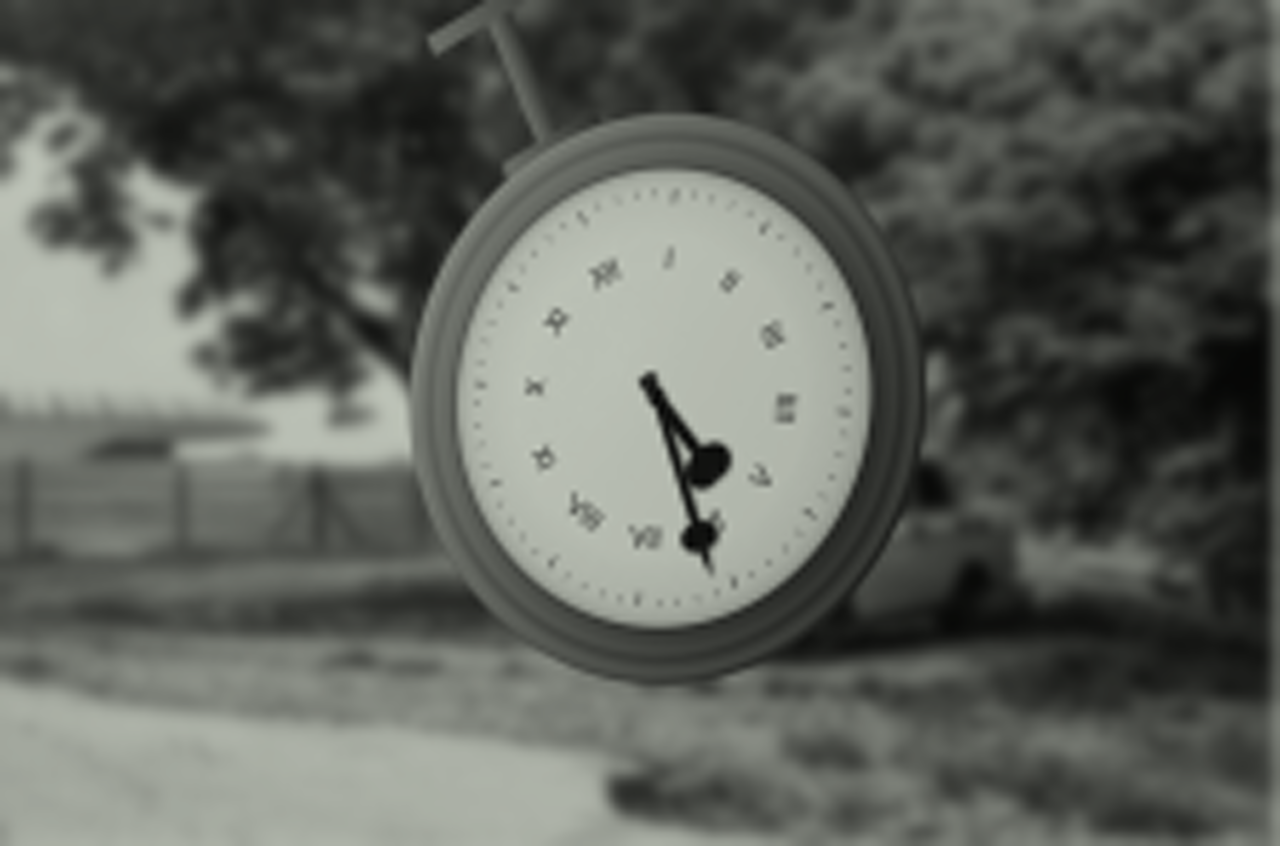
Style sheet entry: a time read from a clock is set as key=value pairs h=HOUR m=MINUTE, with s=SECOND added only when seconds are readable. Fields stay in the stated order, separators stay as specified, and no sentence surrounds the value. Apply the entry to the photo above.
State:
h=5 m=31
